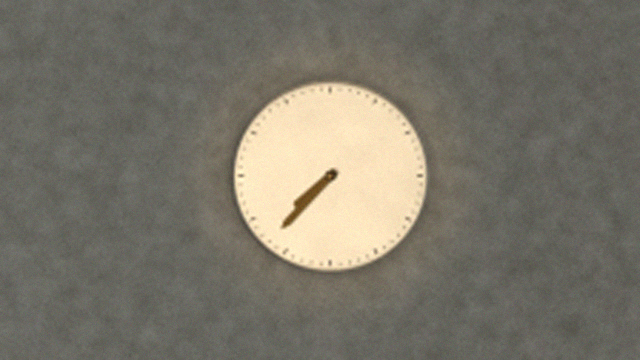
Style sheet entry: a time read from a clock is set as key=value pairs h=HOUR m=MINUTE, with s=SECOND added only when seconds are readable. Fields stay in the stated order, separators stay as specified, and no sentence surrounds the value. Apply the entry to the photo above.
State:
h=7 m=37
